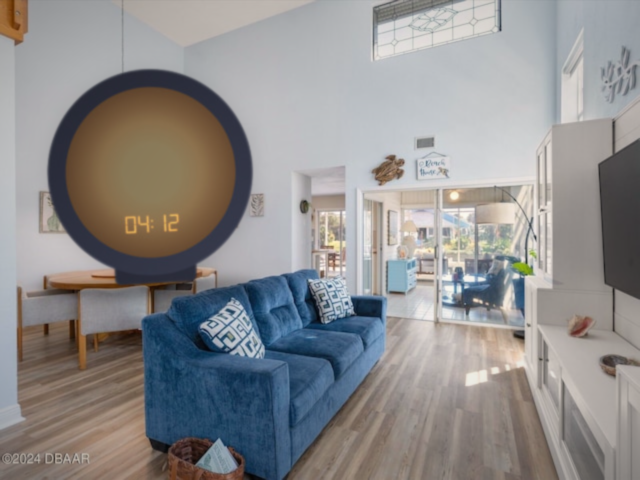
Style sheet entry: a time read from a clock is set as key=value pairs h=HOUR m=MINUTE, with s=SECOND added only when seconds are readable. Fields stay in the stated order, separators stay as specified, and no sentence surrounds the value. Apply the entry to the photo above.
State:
h=4 m=12
